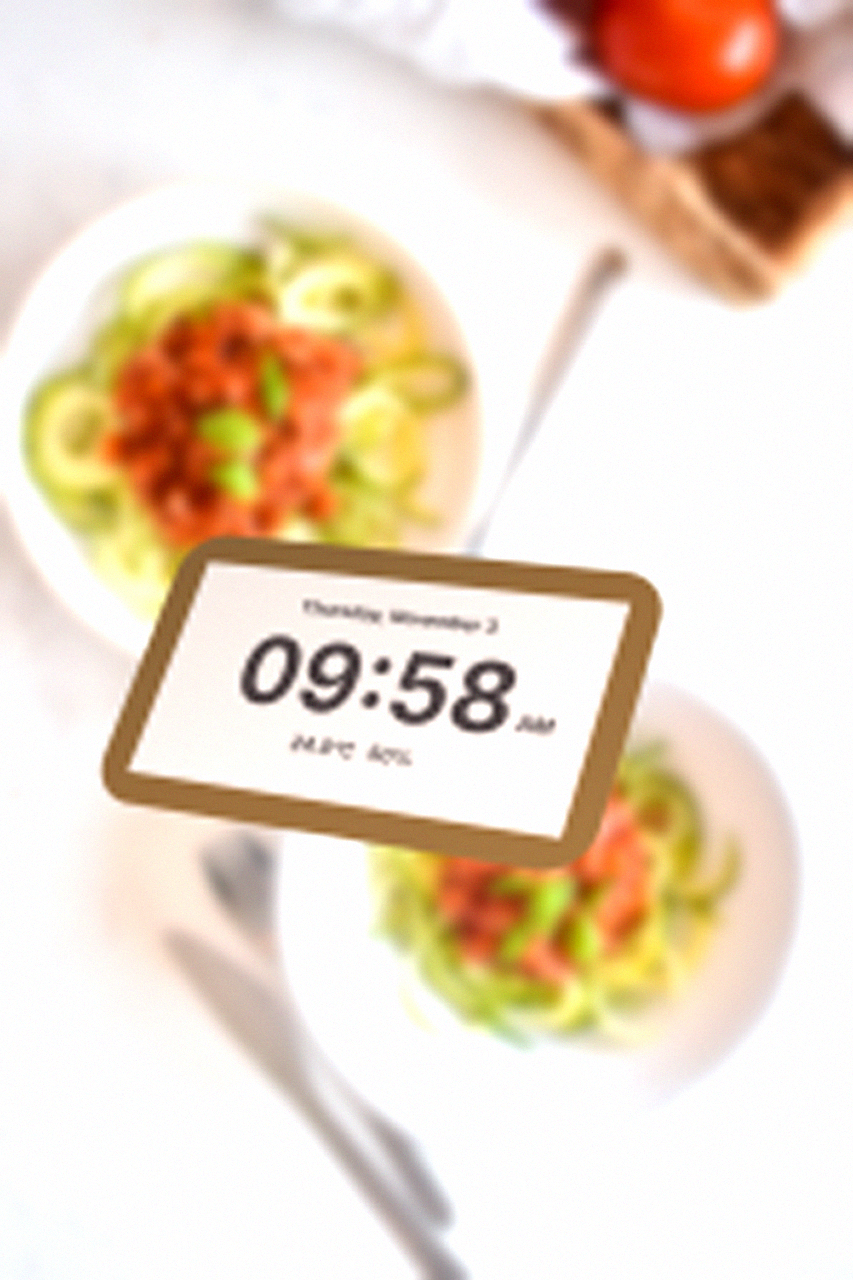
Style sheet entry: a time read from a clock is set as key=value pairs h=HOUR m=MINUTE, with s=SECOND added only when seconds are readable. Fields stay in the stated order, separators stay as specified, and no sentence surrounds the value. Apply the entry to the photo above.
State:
h=9 m=58
